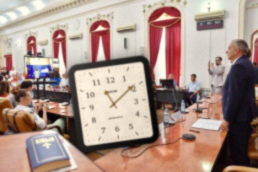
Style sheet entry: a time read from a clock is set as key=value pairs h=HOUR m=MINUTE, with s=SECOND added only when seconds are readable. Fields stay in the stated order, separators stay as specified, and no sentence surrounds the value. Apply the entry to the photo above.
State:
h=11 m=9
